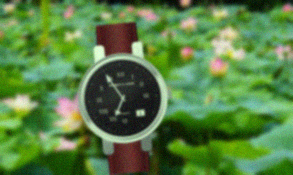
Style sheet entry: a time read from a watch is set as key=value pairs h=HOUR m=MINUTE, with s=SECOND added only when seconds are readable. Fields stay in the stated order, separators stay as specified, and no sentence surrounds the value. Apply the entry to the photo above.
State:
h=6 m=55
